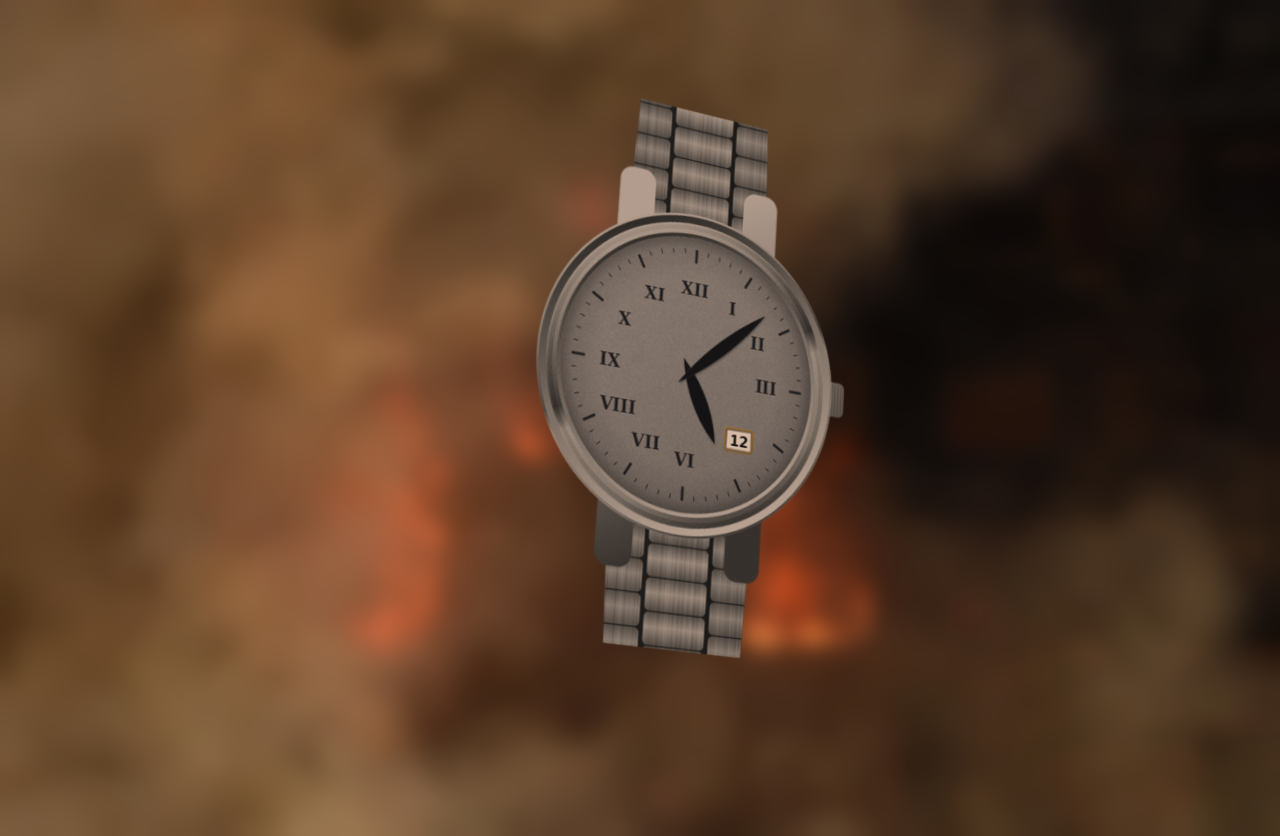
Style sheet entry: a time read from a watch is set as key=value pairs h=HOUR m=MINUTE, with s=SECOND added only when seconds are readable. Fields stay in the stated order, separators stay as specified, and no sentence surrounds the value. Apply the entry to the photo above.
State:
h=5 m=8
